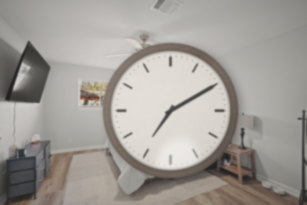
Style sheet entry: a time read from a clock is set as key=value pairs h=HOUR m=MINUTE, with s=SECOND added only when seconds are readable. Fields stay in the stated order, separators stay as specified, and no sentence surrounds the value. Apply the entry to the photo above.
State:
h=7 m=10
